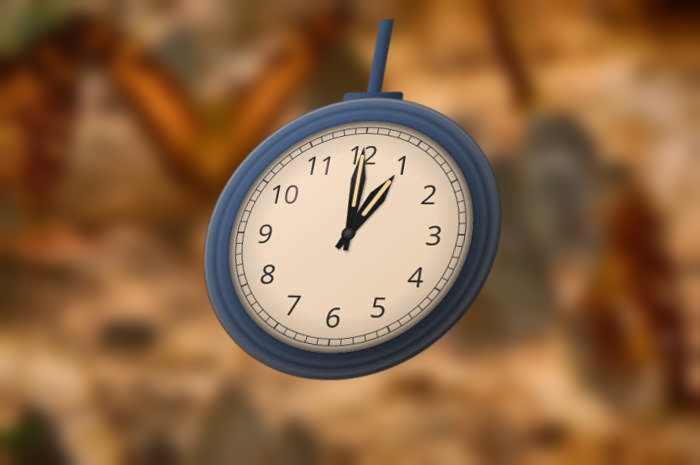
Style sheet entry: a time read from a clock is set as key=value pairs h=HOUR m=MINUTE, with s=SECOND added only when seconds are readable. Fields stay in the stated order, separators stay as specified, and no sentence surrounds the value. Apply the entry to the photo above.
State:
h=1 m=0
